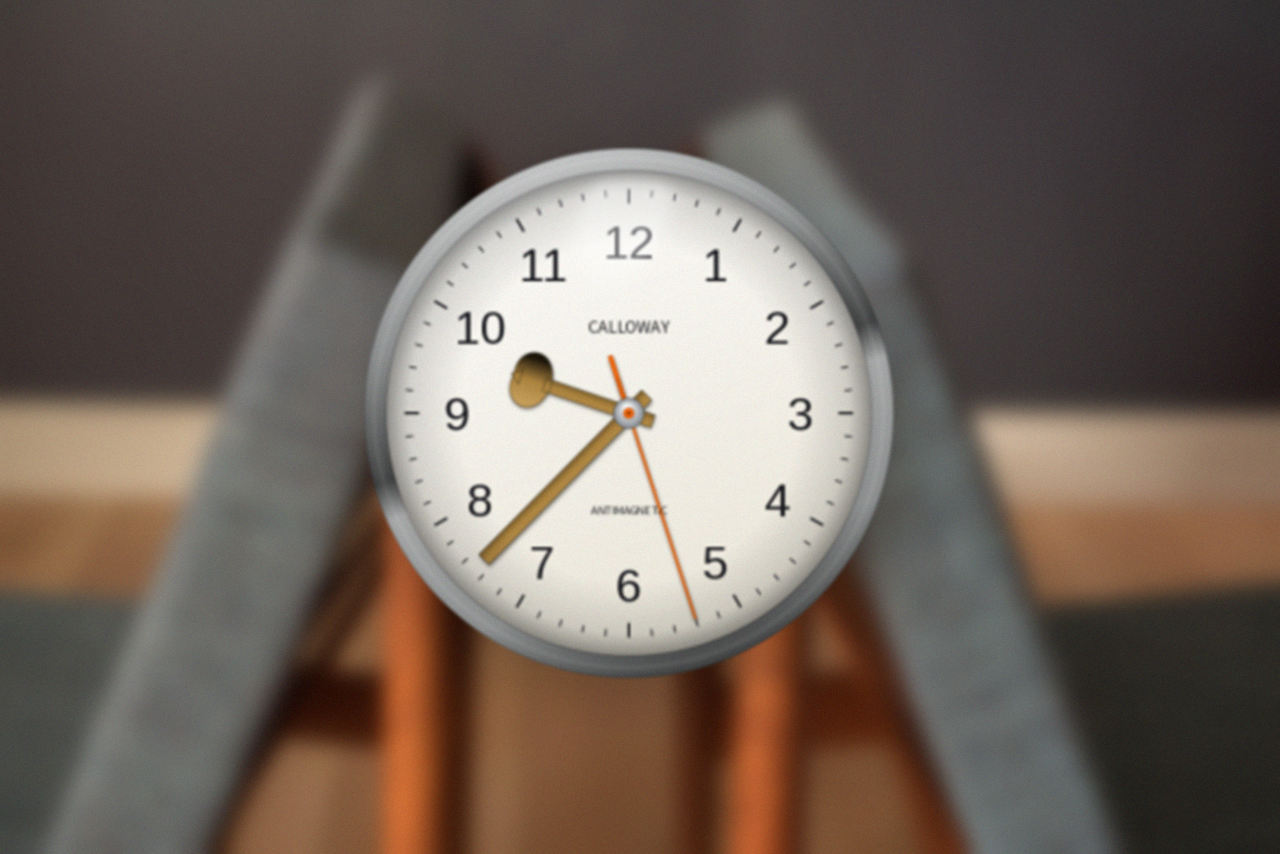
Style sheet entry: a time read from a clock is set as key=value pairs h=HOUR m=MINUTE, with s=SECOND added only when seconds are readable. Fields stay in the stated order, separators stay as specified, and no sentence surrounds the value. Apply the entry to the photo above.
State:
h=9 m=37 s=27
